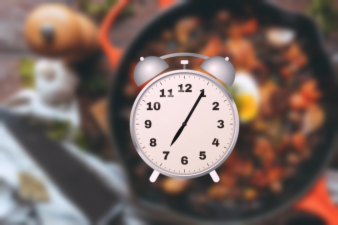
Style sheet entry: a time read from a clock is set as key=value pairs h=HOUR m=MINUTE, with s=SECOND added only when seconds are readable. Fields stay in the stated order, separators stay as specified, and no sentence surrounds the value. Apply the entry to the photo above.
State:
h=7 m=5
